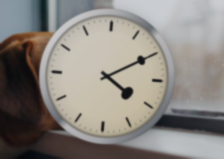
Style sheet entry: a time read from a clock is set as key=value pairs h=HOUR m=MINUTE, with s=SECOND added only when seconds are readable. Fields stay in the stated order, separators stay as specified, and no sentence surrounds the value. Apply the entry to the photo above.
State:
h=4 m=10
